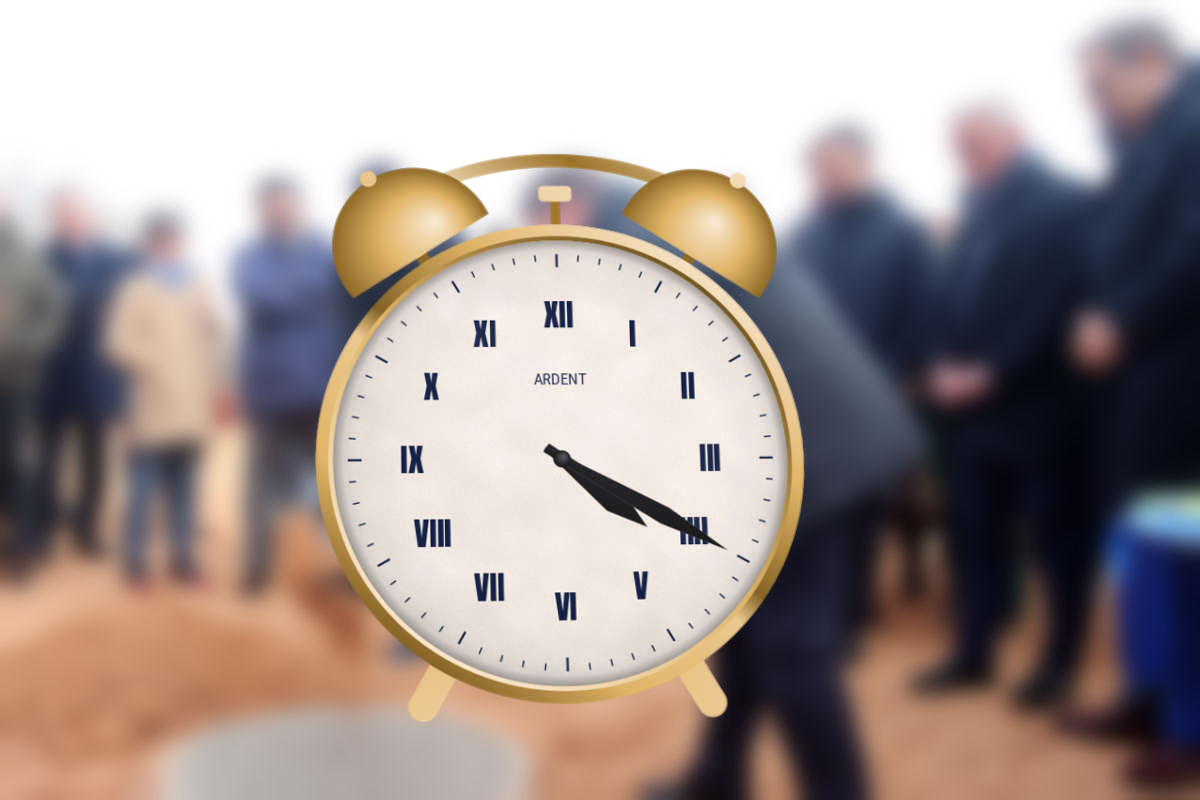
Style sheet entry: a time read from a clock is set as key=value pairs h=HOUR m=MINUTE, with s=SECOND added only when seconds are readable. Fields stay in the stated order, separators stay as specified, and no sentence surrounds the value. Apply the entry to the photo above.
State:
h=4 m=20
